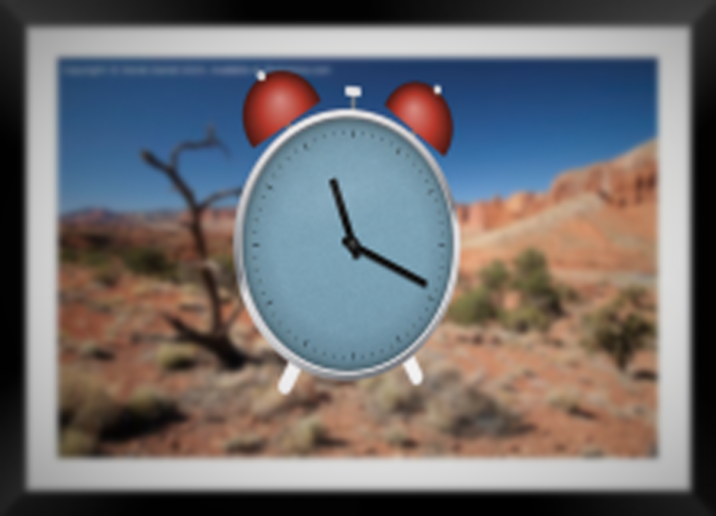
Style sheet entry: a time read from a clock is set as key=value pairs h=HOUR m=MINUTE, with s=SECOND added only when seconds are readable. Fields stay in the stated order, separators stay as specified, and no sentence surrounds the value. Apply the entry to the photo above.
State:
h=11 m=19
